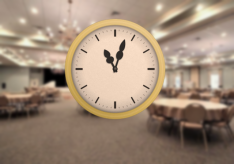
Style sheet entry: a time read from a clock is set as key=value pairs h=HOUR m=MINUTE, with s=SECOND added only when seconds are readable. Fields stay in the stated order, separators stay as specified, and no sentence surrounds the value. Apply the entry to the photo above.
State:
h=11 m=3
